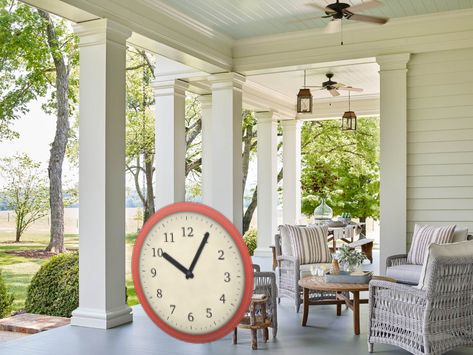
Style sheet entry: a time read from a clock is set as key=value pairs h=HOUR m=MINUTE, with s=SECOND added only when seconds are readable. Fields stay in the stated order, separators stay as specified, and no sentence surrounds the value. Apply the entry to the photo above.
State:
h=10 m=5
